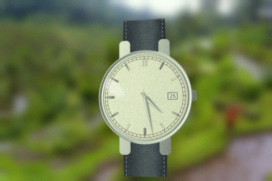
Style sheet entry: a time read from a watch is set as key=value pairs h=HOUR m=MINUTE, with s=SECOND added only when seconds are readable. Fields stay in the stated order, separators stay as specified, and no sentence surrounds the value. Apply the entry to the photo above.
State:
h=4 m=28
